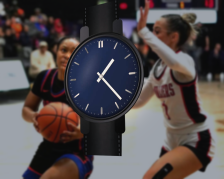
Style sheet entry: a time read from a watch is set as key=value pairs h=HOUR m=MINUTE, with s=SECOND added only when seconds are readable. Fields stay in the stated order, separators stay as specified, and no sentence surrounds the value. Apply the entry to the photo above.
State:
h=1 m=23
